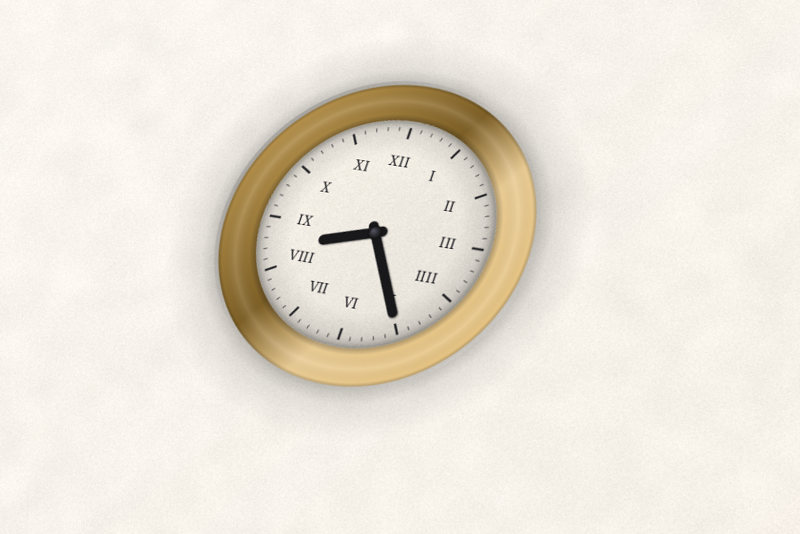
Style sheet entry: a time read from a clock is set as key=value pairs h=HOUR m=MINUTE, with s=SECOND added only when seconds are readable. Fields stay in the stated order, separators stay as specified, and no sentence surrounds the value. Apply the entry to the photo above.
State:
h=8 m=25
